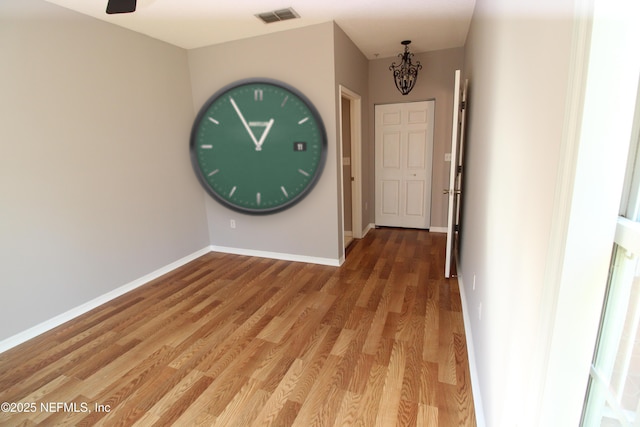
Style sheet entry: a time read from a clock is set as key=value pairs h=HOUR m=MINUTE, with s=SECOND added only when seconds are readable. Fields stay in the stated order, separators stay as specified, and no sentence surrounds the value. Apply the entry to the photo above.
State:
h=12 m=55
